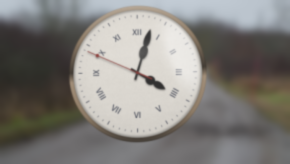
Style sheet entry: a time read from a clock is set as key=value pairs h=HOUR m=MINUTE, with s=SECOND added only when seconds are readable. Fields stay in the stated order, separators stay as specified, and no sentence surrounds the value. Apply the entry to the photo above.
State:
h=4 m=2 s=49
